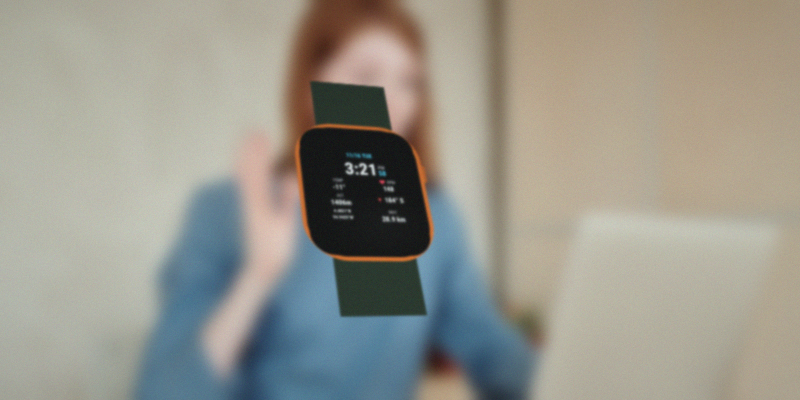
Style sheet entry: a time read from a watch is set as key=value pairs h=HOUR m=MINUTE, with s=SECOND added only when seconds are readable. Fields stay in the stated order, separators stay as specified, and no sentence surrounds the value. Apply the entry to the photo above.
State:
h=3 m=21
